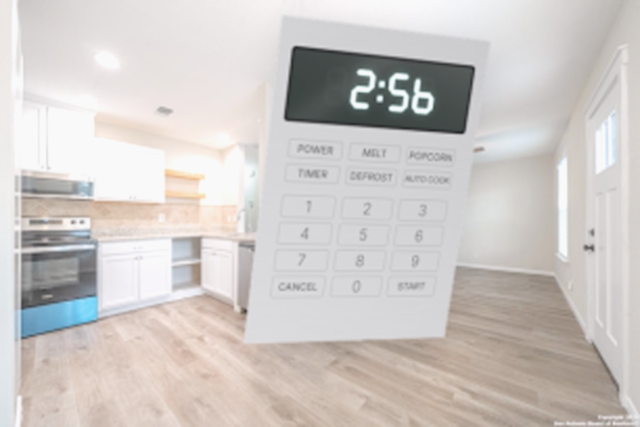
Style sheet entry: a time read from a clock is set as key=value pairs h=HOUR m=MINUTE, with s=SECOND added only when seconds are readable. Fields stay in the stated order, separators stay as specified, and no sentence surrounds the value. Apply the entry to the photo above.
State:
h=2 m=56
